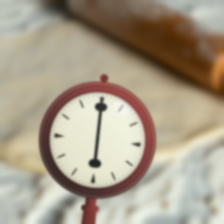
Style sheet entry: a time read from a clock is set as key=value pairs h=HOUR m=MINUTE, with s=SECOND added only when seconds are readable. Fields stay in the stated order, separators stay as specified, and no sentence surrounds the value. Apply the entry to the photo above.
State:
h=6 m=0
